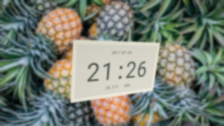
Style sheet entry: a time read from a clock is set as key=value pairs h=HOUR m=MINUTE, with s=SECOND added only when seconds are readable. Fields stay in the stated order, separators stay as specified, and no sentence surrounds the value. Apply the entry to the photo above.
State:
h=21 m=26
